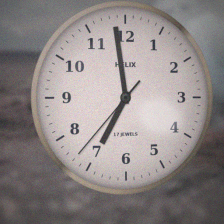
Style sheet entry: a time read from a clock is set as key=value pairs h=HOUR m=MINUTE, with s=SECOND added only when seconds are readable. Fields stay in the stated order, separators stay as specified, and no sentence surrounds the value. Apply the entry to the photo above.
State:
h=6 m=58 s=37
